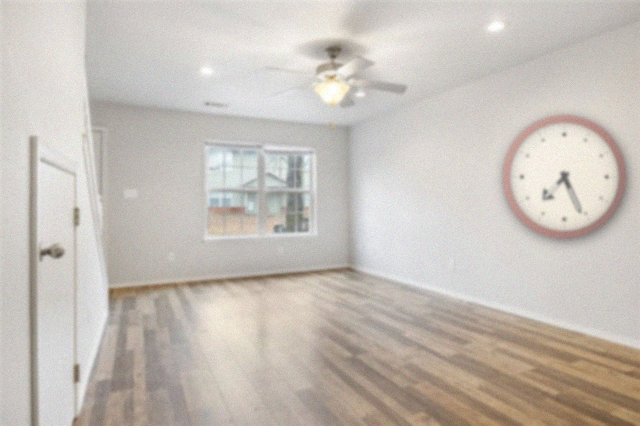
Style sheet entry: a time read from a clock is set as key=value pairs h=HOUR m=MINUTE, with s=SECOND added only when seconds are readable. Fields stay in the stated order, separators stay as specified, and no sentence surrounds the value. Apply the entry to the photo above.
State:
h=7 m=26
